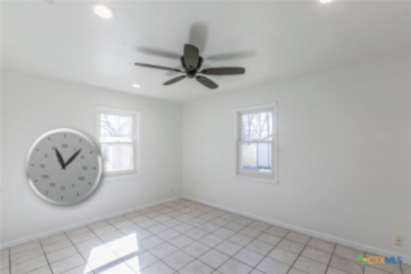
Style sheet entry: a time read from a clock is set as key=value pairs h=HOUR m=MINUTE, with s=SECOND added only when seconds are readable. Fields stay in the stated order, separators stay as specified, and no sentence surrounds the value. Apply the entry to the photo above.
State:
h=11 m=7
